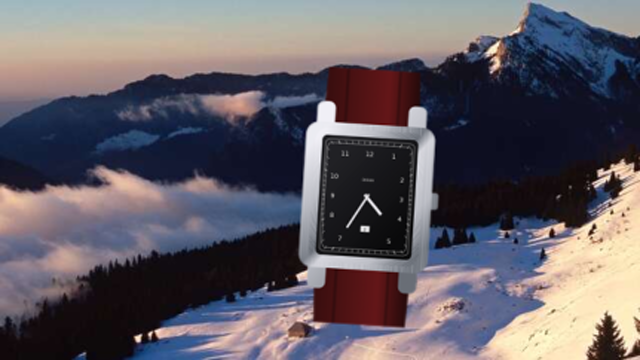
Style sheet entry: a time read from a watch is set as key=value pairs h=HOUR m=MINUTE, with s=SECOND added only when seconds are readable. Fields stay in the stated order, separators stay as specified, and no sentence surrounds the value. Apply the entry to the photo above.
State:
h=4 m=35
